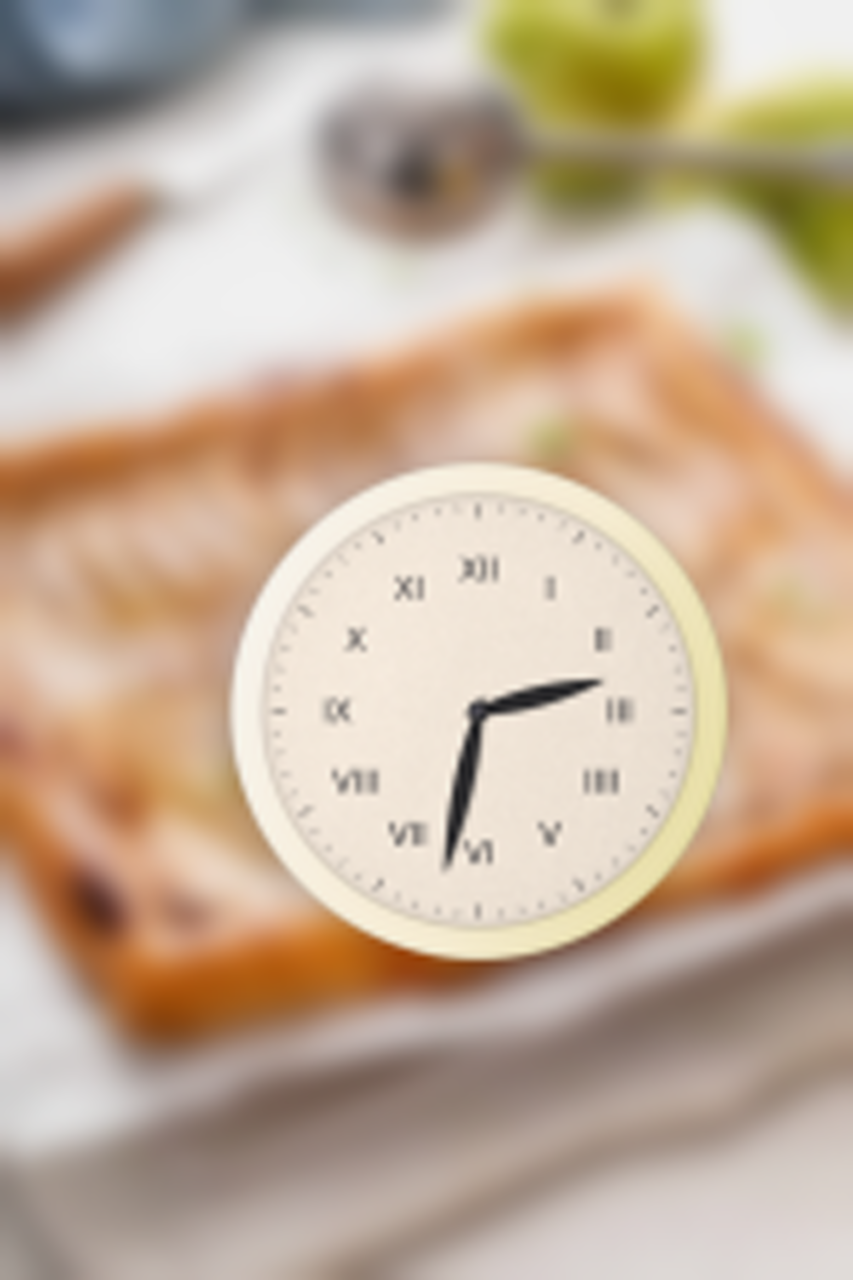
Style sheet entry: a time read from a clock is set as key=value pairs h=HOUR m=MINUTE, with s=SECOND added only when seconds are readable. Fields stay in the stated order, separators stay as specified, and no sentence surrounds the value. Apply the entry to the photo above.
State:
h=2 m=32
